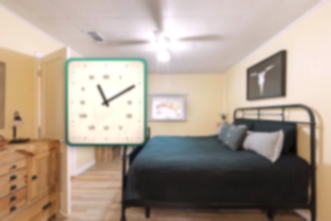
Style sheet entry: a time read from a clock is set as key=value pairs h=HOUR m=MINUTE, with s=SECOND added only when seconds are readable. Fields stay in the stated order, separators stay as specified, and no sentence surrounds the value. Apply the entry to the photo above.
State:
h=11 m=10
